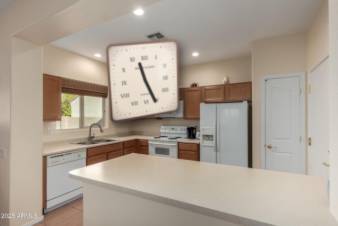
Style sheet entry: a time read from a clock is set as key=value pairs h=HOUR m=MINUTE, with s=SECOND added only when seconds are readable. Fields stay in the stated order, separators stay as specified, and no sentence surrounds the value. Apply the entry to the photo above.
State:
h=11 m=26
